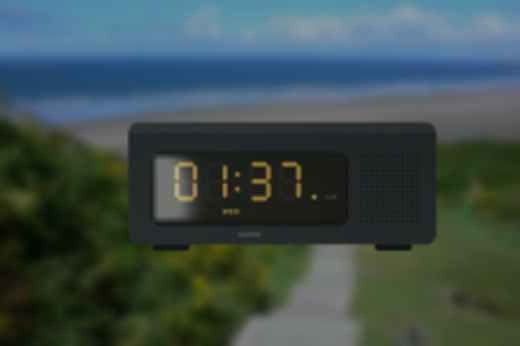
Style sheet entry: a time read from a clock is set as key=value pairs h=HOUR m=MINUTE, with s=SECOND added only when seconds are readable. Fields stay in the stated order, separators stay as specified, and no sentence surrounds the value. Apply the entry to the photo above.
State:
h=1 m=37
